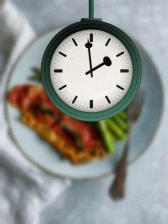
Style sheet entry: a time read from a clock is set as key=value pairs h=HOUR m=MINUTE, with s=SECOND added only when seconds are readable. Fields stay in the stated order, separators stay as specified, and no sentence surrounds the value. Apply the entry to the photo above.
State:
h=1 m=59
